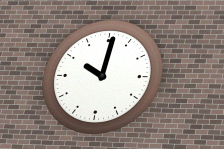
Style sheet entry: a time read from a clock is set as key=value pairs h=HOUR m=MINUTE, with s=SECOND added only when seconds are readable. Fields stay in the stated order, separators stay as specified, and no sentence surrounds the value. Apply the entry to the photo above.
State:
h=10 m=1
